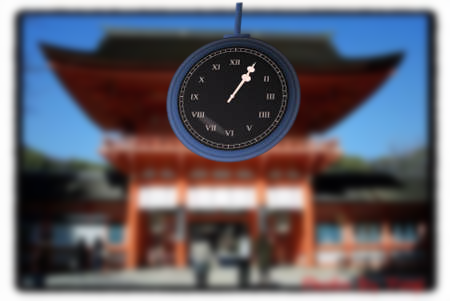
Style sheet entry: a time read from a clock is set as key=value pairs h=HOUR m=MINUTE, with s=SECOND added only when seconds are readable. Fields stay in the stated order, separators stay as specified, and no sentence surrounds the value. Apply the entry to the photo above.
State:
h=1 m=5
